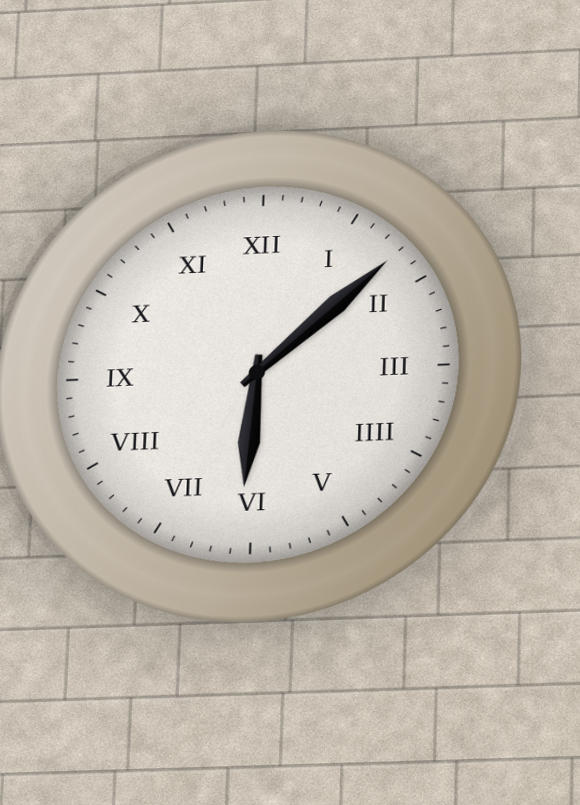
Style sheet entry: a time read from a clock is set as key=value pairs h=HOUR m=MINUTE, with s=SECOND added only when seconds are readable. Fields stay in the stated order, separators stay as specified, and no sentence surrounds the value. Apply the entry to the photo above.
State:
h=6 m=8
